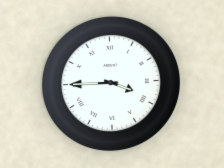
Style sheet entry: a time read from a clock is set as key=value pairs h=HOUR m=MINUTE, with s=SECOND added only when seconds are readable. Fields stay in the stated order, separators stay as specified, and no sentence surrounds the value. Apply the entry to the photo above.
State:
h=3 m=45
